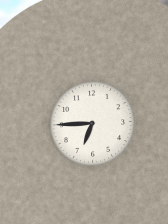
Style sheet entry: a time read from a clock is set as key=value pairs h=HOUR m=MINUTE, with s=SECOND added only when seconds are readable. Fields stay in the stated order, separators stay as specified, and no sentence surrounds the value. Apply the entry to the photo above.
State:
h=6 m=45
